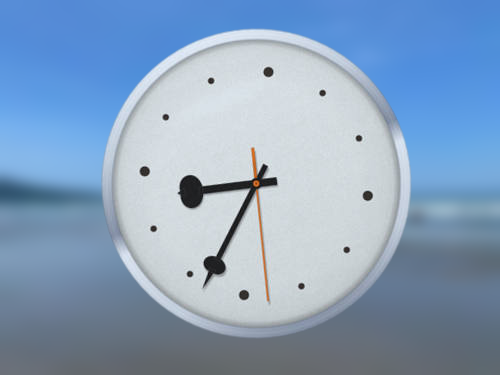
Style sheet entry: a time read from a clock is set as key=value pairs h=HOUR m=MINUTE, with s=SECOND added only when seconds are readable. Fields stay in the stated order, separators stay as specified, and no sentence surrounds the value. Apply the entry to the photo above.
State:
h=8 m=33 s=28
